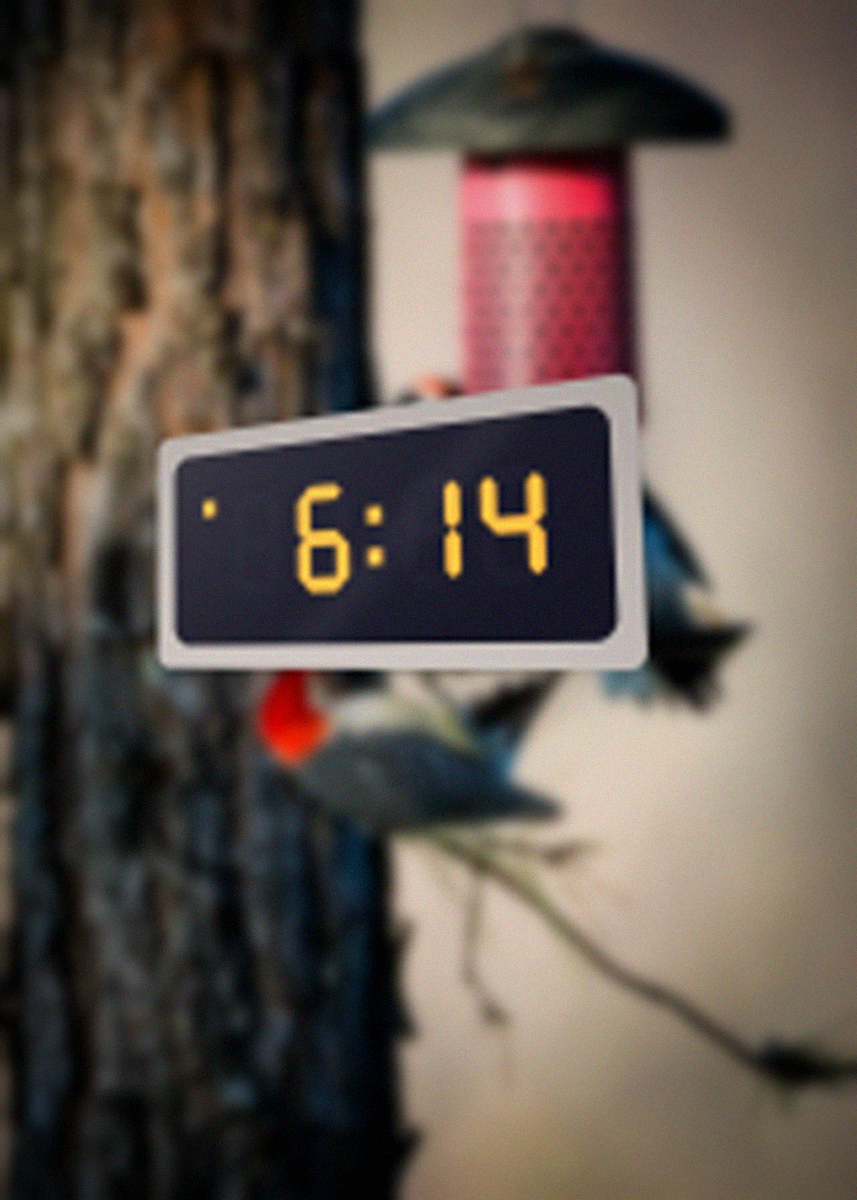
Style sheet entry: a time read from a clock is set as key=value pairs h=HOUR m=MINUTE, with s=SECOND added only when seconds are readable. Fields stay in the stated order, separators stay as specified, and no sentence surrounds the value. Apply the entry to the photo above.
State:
h=6 m=14
